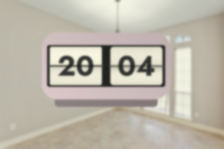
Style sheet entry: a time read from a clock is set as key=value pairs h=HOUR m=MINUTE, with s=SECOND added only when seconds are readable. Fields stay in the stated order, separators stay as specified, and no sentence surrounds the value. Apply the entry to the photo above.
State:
h=20 m=4
